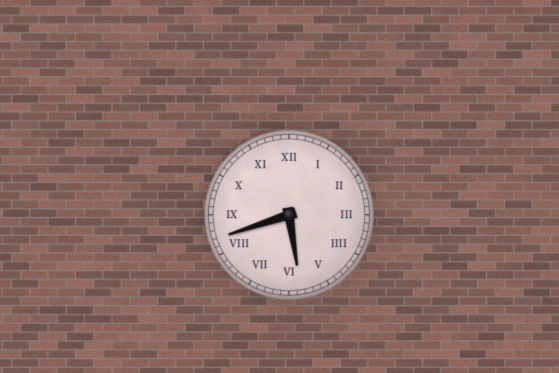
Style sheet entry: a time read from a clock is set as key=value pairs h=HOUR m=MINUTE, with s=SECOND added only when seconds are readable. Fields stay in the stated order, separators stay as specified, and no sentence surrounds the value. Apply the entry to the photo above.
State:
h=5 m=42
